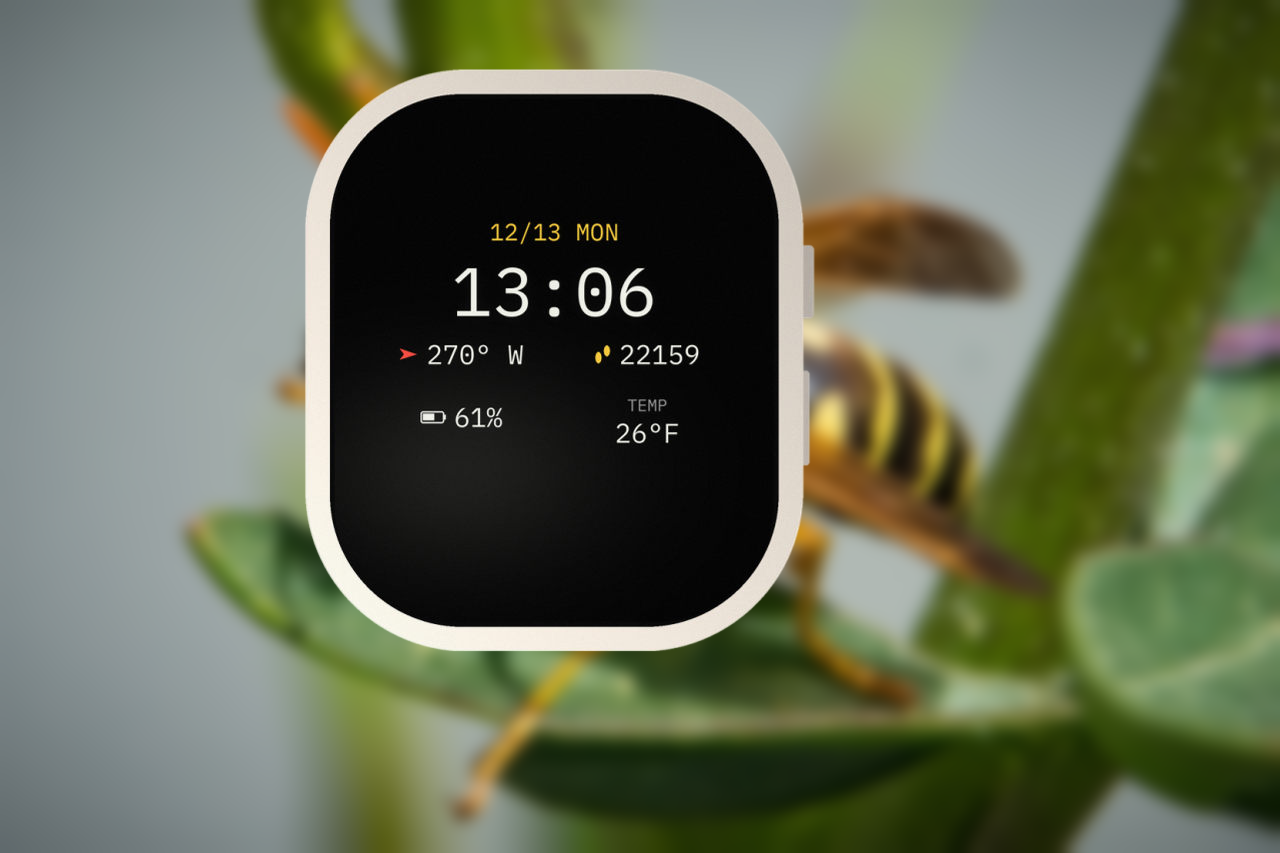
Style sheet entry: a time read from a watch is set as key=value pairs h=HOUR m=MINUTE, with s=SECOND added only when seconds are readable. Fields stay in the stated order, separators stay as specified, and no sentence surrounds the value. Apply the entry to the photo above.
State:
h=13 m=6
